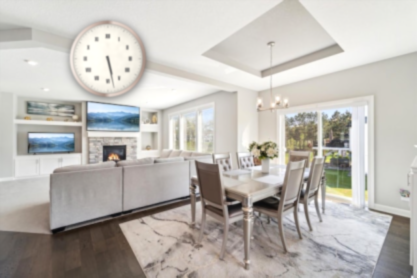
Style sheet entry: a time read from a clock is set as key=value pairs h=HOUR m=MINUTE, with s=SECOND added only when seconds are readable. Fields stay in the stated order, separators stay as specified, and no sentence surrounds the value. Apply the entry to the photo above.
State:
h=5 m=28
